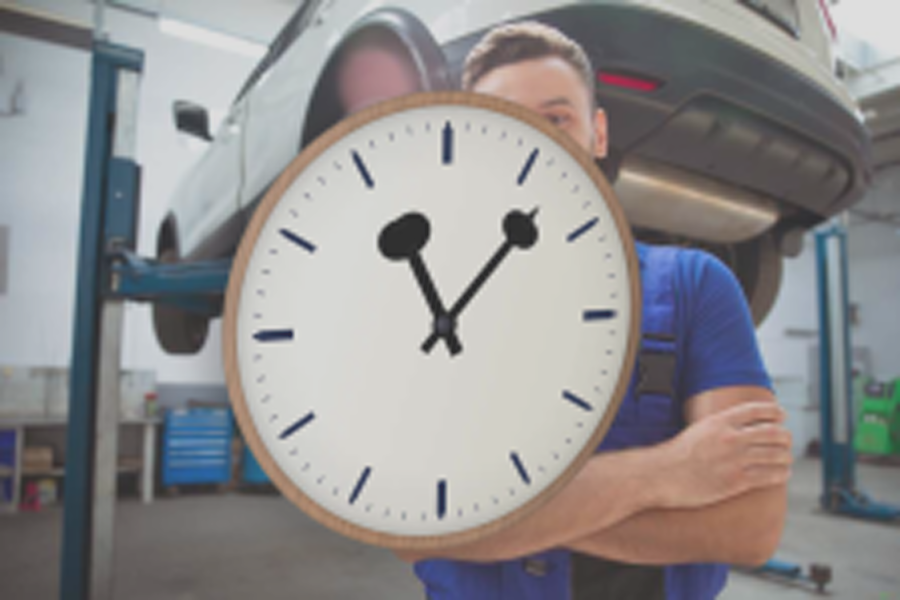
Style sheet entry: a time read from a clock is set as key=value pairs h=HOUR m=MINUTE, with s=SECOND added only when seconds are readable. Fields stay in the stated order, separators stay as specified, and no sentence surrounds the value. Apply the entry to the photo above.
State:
h=11 m=7
